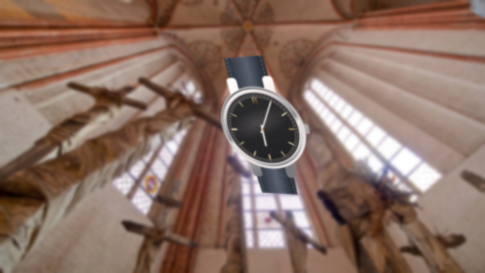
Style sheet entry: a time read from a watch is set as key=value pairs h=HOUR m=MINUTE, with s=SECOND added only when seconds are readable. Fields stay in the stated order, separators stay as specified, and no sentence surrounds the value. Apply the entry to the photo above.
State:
h=6 m=5
